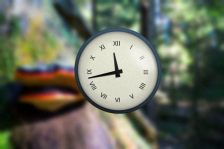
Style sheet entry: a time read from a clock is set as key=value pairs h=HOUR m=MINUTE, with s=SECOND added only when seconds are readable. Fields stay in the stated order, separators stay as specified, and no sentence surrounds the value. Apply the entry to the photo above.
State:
h=11 m=43
